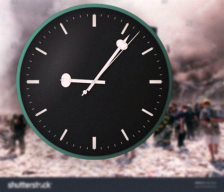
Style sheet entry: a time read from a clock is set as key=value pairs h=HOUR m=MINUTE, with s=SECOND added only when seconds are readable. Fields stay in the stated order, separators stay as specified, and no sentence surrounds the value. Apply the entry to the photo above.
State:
h=9 m=6 s=7
